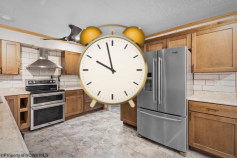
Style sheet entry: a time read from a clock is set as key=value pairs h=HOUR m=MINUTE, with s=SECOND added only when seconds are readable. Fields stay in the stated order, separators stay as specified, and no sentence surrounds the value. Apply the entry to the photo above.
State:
h=9 m=58
